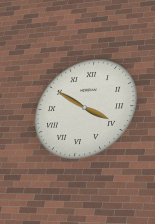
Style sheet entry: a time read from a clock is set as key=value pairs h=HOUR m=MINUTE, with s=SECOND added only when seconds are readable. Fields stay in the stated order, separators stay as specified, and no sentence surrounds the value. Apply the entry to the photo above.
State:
h=3 m=50
